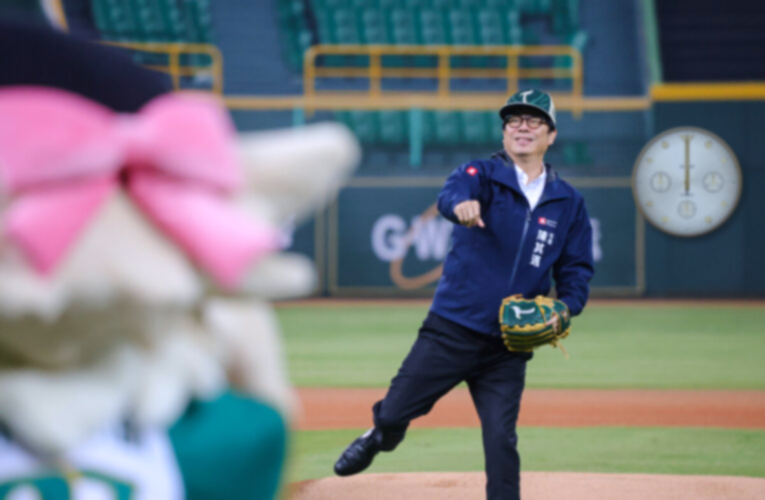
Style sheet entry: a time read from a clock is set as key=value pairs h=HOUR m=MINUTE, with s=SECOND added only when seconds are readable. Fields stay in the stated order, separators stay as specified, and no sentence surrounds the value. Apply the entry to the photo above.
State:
h=12 m=0
